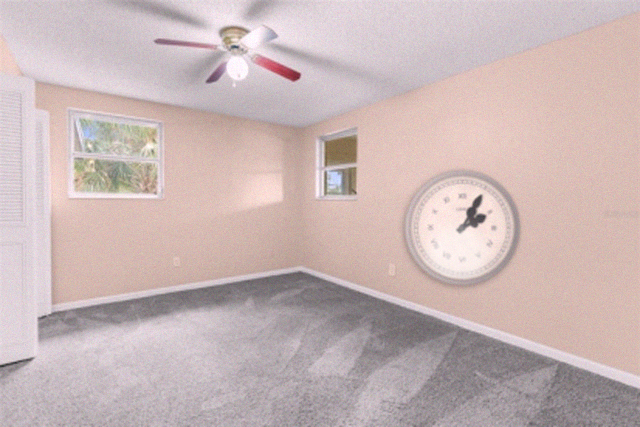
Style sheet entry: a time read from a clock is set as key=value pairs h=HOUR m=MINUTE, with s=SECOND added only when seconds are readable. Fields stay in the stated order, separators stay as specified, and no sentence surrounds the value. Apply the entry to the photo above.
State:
h=2 m=5
